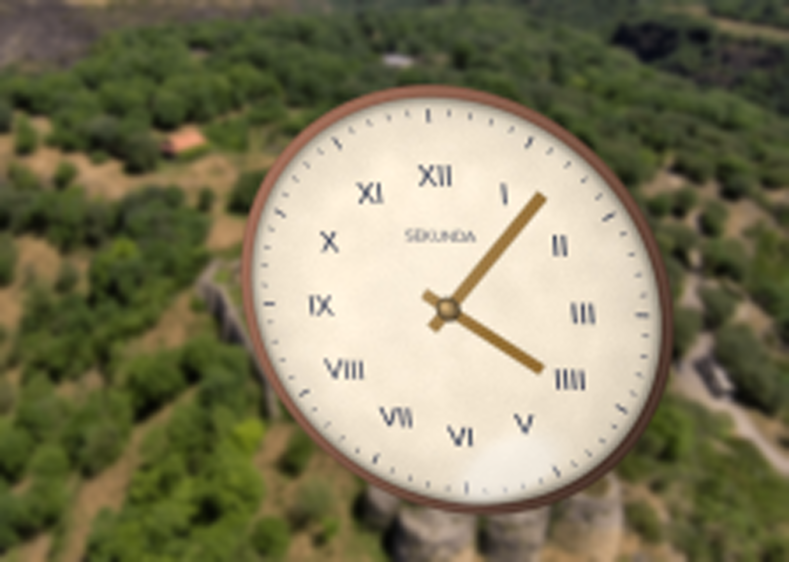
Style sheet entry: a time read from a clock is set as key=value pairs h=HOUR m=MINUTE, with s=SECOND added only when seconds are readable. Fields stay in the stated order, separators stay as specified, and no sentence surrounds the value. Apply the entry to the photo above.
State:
h=4 m=7
